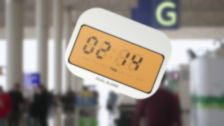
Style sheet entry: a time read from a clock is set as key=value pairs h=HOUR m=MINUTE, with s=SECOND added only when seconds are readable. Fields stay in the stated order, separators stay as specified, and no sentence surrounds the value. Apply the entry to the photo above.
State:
h=2 m=14
